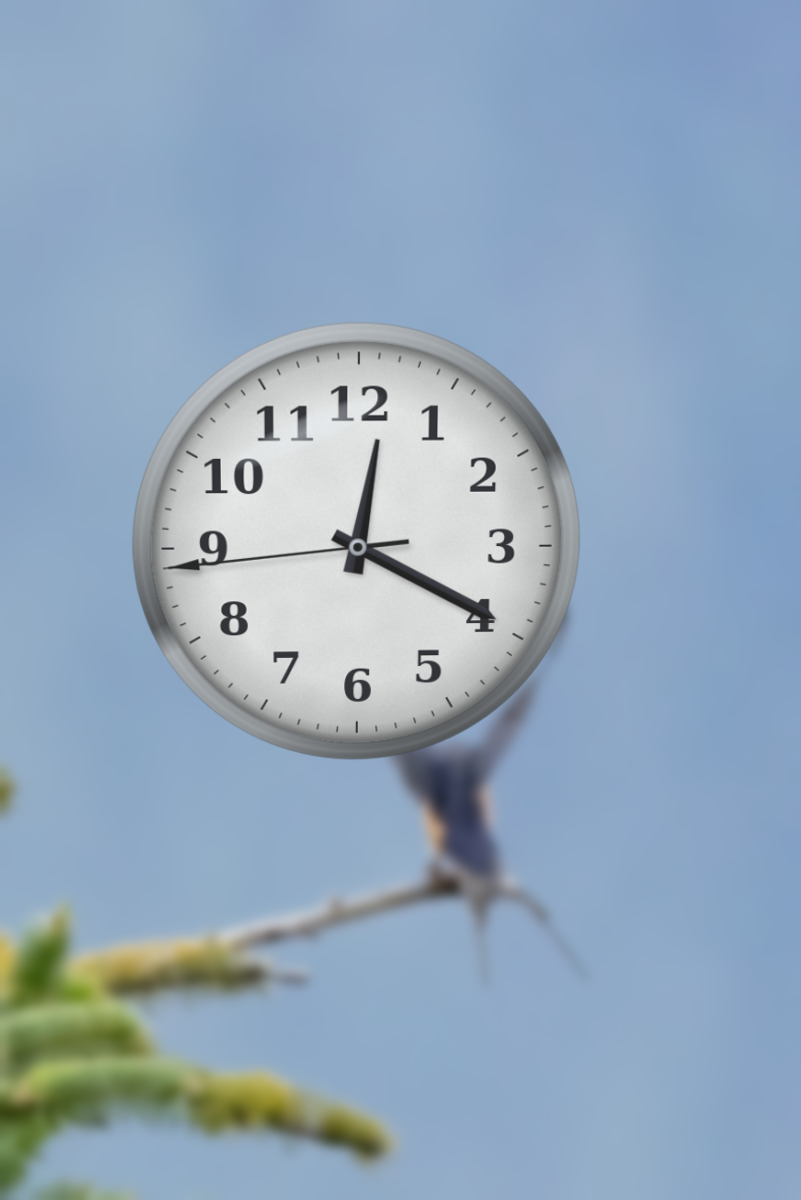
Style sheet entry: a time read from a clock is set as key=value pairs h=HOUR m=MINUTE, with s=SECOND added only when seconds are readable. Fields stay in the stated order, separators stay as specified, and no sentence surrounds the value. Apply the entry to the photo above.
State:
h=12 m=19 s=44
